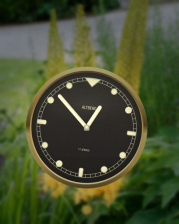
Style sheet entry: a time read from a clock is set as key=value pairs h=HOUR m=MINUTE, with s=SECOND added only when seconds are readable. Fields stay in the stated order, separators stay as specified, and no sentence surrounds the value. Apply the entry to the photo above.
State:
h=12 m=52
